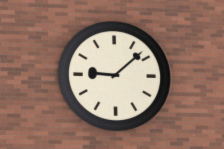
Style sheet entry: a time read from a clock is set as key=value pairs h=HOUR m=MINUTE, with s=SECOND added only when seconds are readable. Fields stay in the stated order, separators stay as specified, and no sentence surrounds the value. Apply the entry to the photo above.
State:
h=9 m=8
